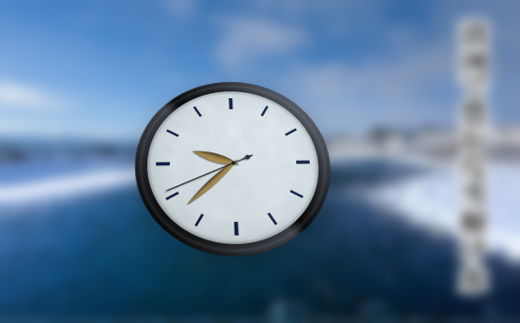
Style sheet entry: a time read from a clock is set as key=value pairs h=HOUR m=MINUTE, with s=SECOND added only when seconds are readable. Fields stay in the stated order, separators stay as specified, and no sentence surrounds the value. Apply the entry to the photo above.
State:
h=9 m=37 s=41
